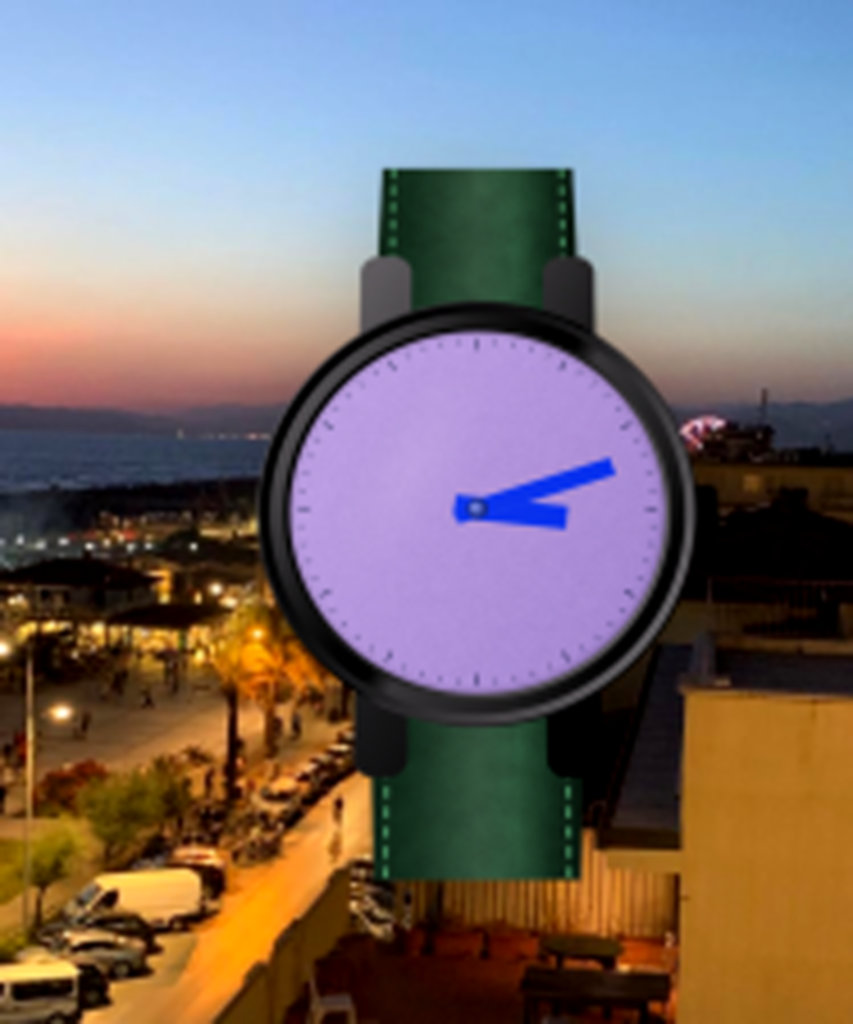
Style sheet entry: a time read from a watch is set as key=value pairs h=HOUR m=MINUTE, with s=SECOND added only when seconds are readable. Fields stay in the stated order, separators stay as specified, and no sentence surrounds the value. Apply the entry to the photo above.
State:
h=3 m=12
